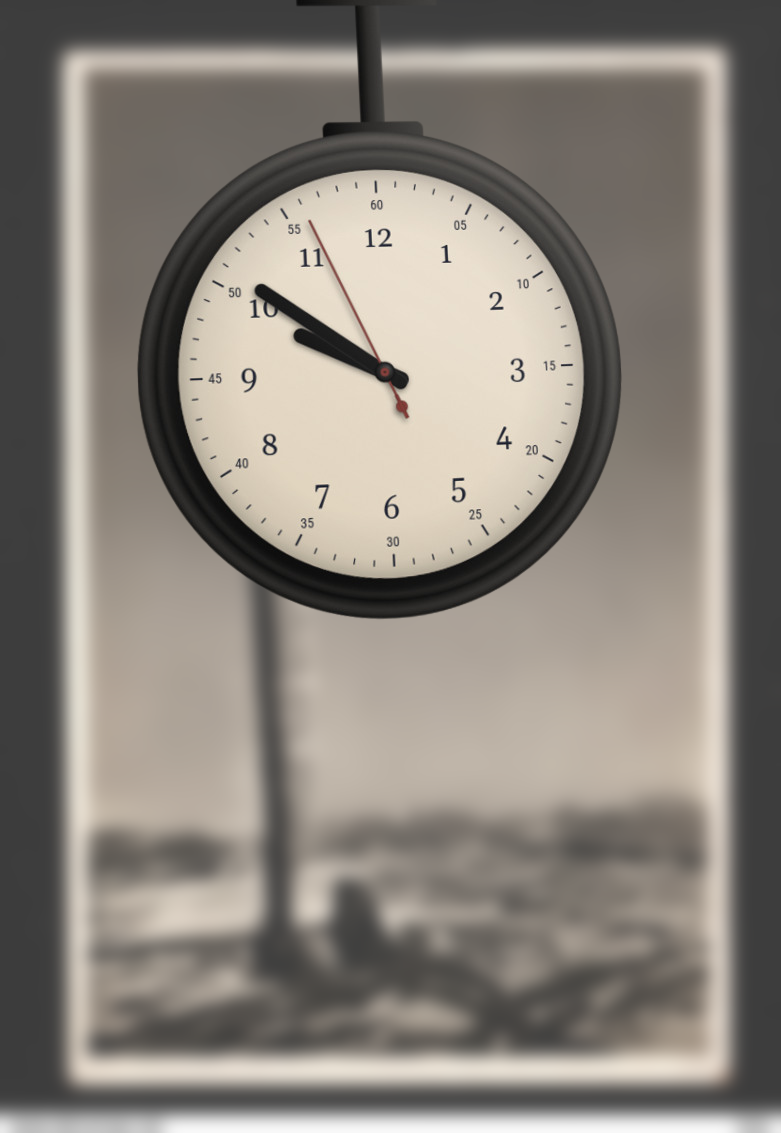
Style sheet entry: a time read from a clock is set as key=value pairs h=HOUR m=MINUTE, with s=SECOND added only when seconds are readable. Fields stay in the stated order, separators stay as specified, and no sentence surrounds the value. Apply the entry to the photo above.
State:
h=9 m=50 s=56
